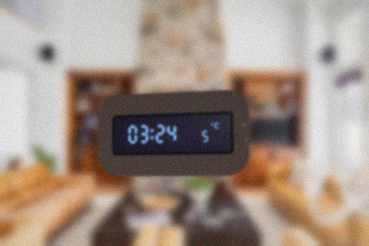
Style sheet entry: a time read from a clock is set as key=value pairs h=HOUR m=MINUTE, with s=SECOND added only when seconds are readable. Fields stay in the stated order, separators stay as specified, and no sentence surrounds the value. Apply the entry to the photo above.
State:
h=3 m=24
